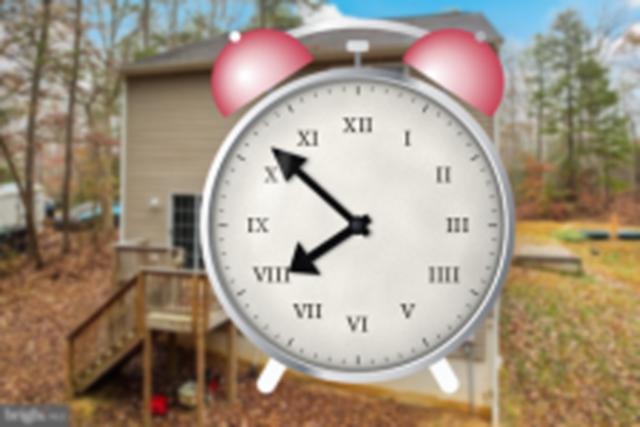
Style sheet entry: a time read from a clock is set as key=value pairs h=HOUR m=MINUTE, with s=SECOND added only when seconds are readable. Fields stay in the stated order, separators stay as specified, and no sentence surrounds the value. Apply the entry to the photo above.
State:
h=7 m=52
